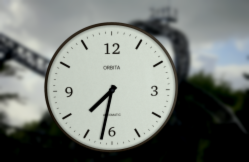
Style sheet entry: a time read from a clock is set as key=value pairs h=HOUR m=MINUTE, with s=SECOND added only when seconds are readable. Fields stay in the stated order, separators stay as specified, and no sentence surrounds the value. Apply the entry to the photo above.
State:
h=7 m=32
